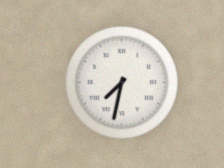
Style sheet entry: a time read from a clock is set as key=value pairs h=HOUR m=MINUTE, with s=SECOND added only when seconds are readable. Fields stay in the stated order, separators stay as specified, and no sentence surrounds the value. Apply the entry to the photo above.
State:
h=7 m=32
